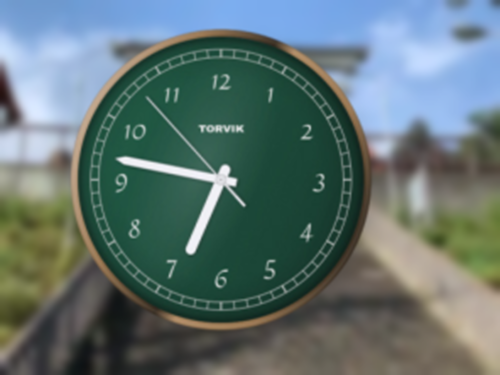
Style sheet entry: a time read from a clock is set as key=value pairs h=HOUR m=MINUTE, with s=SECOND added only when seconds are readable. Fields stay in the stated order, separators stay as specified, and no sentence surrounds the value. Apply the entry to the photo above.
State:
h=6 m=46 s=53
